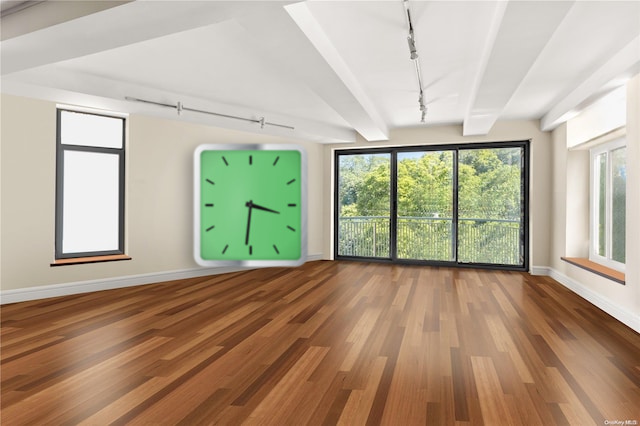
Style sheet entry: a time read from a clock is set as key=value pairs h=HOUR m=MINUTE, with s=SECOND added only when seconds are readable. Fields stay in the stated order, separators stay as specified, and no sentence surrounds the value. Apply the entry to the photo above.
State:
h=3 m=31
